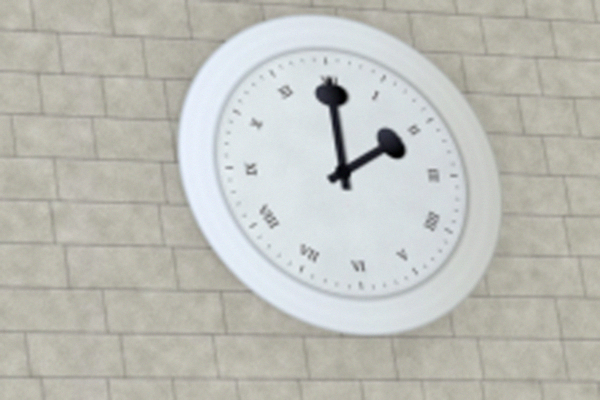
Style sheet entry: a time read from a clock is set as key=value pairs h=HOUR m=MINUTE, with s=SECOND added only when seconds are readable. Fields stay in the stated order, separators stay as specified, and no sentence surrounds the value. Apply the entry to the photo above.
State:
h=2 m=0
